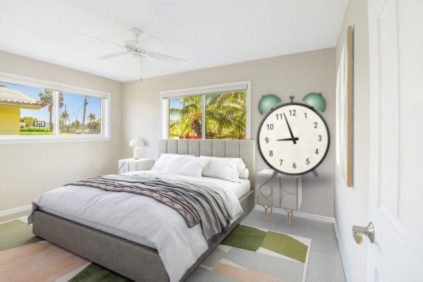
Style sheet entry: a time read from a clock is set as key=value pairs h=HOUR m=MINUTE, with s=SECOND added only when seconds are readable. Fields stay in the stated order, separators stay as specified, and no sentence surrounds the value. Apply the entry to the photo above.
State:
h=8 m=57
